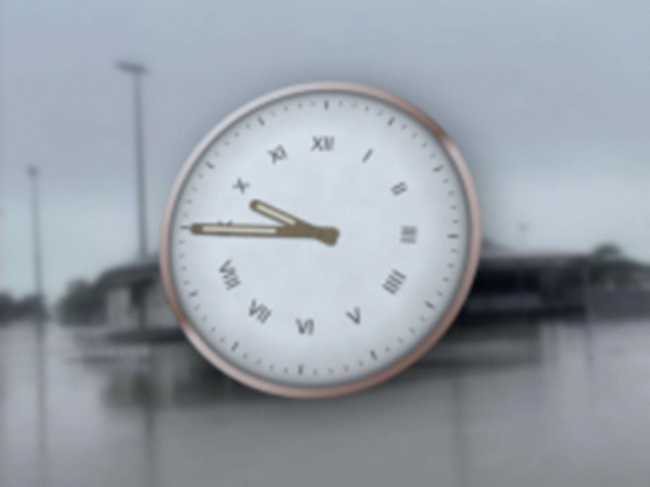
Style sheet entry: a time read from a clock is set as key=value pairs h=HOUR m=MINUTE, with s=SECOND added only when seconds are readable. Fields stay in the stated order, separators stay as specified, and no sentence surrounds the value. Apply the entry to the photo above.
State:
h=9 m=45
